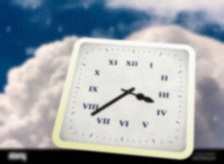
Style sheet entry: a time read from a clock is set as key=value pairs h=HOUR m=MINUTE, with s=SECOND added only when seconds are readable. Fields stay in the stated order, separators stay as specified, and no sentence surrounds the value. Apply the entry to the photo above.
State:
h=3 m=38
